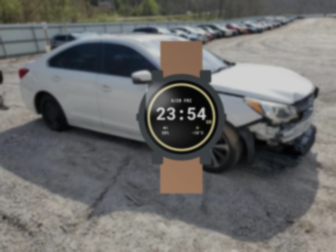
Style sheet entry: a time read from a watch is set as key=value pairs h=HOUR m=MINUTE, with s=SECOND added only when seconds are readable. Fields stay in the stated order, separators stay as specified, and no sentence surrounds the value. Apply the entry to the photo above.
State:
h=23 m=54
